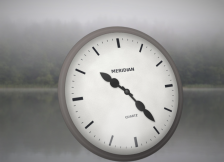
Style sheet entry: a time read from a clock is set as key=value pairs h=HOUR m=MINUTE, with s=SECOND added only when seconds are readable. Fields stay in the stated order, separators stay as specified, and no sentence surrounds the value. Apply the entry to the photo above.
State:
h=10 m=24
